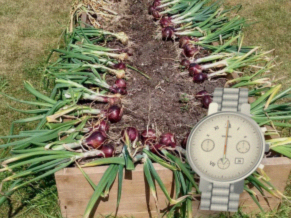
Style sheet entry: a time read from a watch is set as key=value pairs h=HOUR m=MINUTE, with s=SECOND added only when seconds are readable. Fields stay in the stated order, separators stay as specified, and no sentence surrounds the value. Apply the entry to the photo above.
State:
h=6 m=0
